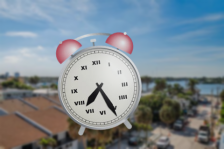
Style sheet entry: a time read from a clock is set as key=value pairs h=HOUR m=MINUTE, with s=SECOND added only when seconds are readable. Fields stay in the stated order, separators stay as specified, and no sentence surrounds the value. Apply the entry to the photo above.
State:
h=7 m=26
